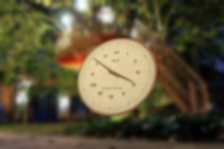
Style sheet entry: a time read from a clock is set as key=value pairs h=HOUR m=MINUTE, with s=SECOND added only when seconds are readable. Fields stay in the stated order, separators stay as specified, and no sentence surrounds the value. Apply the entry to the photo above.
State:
h=3 m=51
